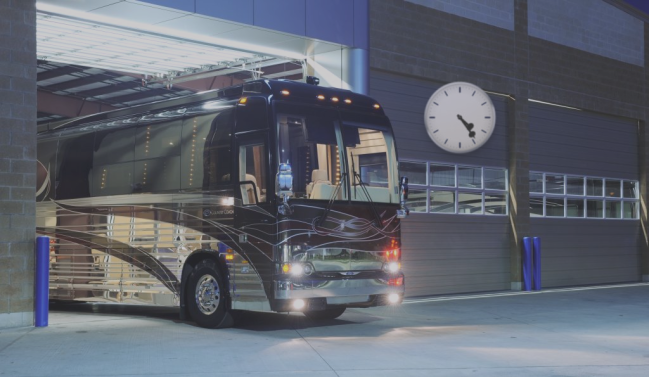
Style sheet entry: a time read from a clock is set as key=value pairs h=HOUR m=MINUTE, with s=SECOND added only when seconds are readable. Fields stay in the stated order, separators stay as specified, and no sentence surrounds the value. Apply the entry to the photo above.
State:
h=4 m=24
